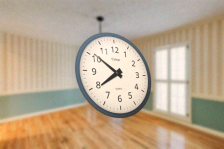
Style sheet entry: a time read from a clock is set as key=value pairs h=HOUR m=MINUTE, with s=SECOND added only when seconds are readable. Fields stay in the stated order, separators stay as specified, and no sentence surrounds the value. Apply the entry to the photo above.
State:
h=7 m=51
